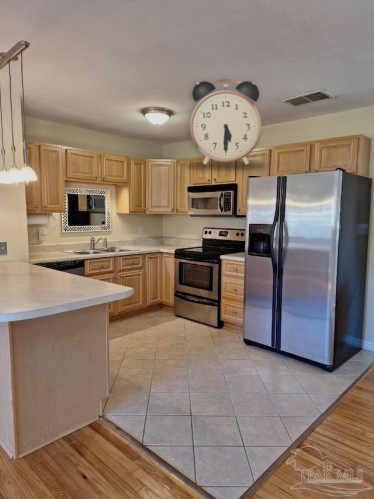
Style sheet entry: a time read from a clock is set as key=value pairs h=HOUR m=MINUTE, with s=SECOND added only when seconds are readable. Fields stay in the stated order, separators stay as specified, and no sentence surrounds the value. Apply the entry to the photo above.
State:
h=5 m=30
